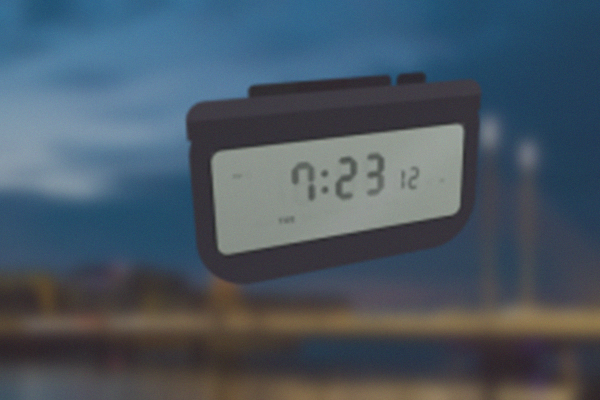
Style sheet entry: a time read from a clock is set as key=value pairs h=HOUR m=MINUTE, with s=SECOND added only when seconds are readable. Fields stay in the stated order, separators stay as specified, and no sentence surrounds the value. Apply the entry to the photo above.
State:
h=7 m=23 s=12
